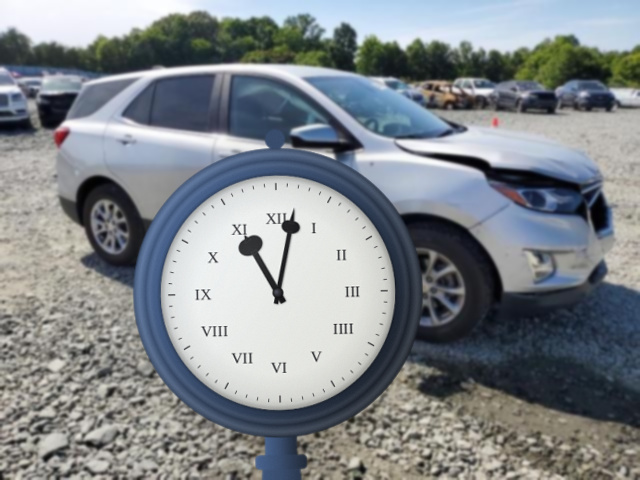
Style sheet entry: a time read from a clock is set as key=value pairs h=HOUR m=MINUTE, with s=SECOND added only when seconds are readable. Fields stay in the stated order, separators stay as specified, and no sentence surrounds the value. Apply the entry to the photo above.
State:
h=11 m=2
